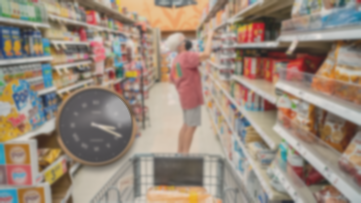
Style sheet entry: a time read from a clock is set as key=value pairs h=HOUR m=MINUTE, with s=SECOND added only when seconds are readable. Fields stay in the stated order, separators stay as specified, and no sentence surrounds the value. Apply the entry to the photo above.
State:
h=3 m=19
